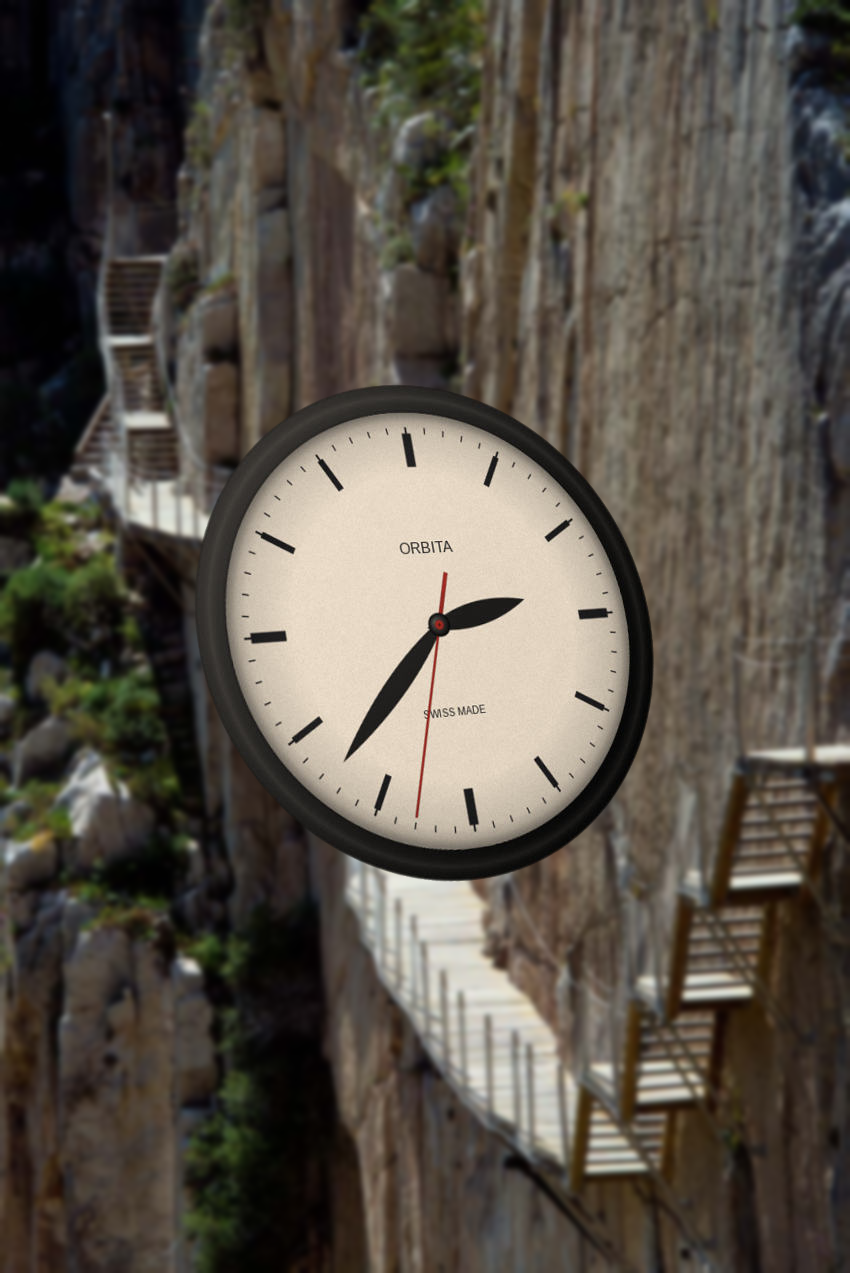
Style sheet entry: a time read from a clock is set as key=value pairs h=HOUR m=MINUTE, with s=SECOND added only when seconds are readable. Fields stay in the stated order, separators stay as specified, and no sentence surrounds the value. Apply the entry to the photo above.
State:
h=2 m=37 s=33
